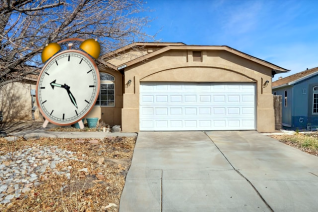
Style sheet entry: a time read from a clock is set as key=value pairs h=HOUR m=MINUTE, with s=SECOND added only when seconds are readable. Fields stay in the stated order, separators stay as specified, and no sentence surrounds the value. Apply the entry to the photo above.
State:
h=9 m=24
